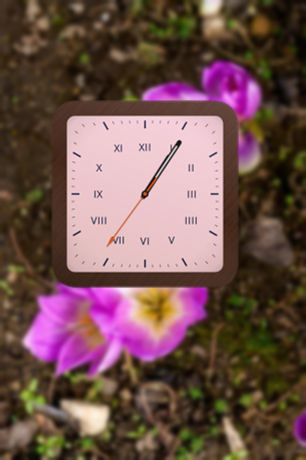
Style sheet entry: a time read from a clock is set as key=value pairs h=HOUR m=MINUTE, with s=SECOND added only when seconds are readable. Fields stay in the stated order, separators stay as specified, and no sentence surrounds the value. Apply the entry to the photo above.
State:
h=1 m=5 s=36
